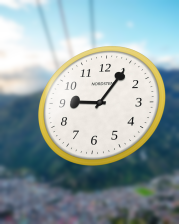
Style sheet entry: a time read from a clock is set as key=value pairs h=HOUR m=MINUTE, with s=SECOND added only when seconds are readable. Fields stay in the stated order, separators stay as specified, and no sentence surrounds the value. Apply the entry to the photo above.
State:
h=9 m=5
